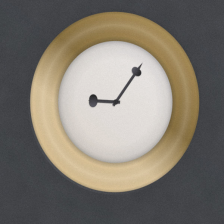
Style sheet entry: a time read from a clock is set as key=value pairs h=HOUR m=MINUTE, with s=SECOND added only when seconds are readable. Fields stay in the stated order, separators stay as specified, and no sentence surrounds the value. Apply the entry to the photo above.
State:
h=9 m=6
